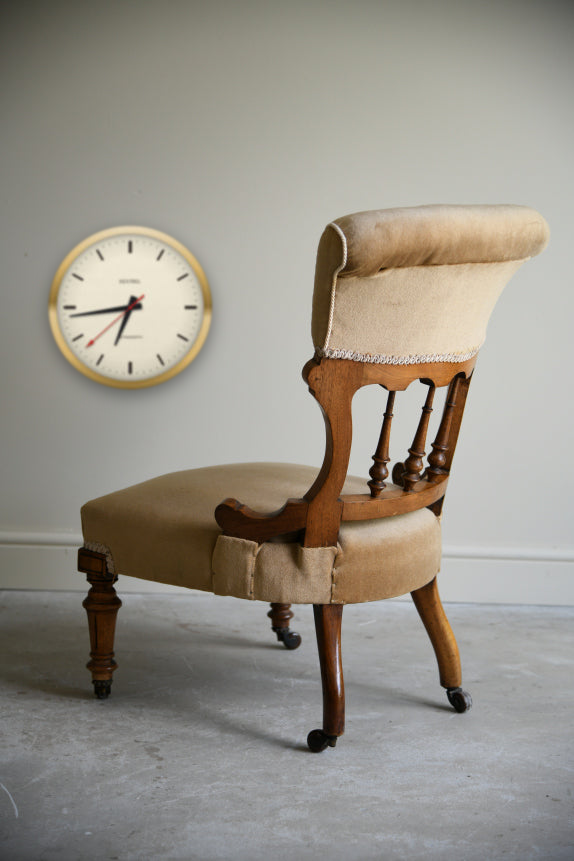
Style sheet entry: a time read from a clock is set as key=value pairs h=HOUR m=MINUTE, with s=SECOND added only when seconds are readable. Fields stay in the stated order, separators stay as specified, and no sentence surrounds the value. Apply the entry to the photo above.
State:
h=6 m=43 s=38
